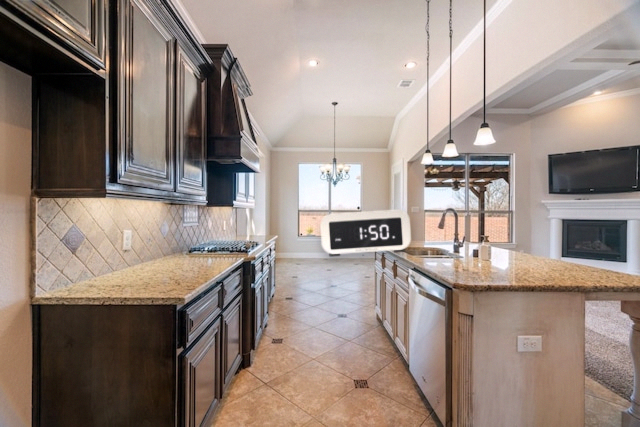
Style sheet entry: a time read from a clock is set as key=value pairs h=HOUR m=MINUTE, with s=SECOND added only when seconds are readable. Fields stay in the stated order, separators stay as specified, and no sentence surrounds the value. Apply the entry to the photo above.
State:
h=1 m=50
